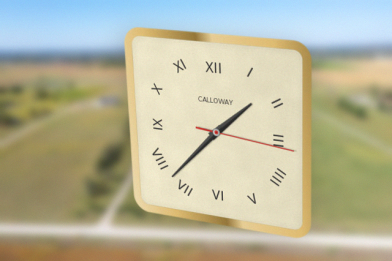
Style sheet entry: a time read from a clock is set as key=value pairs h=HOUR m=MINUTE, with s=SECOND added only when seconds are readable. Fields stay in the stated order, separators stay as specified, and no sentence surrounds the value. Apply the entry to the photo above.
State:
h=1 m=37 s=16
